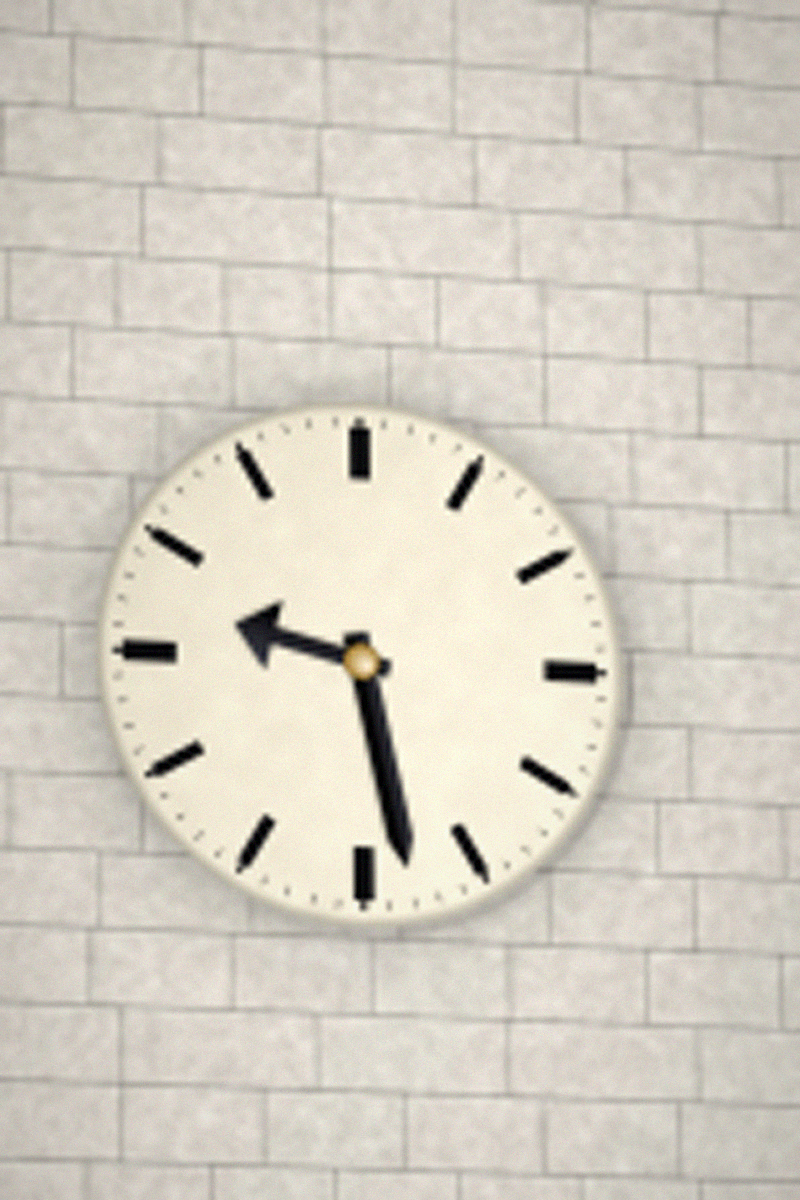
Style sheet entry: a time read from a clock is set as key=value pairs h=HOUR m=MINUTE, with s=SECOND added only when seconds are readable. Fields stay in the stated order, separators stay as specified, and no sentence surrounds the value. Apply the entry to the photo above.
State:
h=9 m=28
